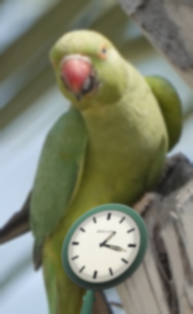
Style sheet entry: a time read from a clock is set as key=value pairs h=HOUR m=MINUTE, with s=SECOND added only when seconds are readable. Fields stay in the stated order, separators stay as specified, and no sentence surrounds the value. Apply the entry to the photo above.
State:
h=1 m=17
